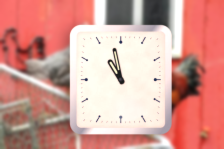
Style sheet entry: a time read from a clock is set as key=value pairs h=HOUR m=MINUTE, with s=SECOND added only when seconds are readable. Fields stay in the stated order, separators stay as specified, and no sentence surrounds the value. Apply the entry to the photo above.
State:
h=10 m=58
